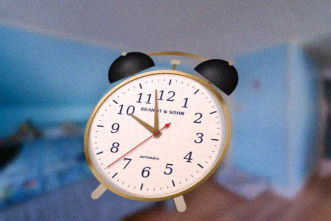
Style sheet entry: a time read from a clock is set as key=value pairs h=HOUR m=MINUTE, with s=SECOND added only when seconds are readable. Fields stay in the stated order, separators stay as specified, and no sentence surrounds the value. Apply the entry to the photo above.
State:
h=9 m=57 s=37
